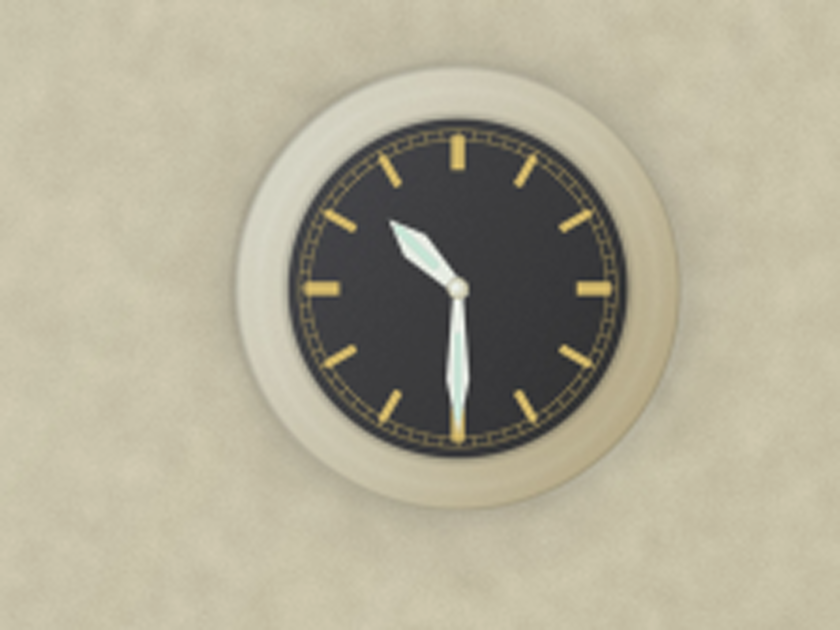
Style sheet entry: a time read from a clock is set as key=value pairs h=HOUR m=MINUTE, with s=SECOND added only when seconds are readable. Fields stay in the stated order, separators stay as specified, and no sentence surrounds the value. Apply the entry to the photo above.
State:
h=10 m=30
